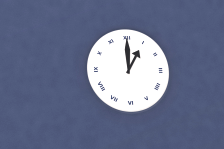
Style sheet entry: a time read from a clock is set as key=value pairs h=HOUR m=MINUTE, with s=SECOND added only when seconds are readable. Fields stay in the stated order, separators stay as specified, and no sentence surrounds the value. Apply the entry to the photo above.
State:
h=1 m=0
